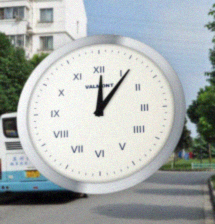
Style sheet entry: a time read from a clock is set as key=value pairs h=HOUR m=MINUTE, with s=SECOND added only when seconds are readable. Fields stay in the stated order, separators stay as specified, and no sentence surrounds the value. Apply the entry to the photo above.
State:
h=12 m=6
